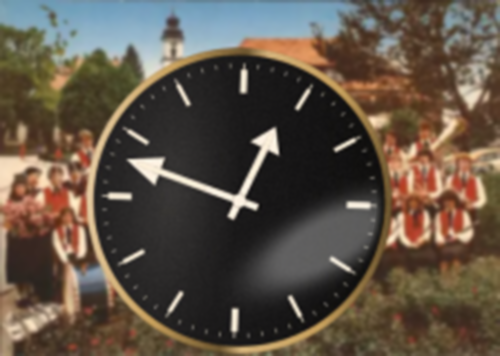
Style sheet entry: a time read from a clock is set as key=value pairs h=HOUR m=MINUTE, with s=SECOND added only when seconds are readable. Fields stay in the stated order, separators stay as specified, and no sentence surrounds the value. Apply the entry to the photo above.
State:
h=12 m=48
